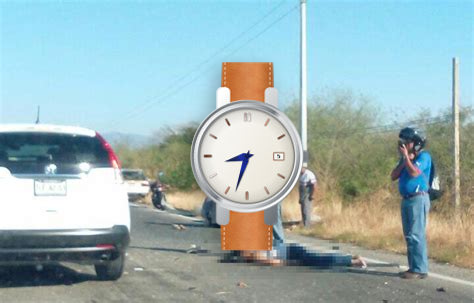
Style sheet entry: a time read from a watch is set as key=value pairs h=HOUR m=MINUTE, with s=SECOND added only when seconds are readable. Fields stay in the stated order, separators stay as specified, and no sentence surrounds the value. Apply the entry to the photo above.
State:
h=8 m=33
